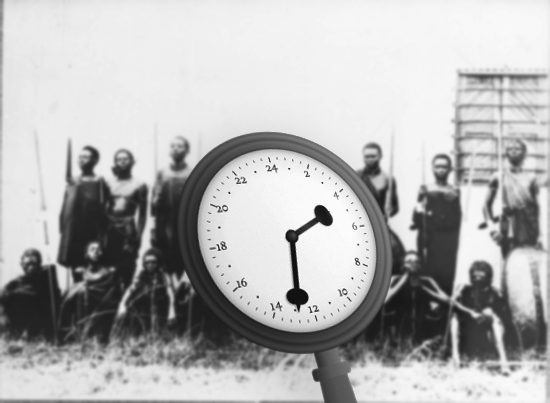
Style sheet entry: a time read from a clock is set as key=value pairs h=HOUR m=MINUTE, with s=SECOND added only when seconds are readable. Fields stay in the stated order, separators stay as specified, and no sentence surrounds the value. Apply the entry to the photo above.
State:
h=4 m=32
